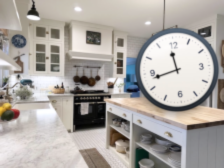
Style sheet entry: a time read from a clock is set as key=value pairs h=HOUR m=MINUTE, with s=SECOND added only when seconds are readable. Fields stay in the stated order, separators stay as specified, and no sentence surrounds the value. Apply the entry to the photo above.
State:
h=11 m=43
